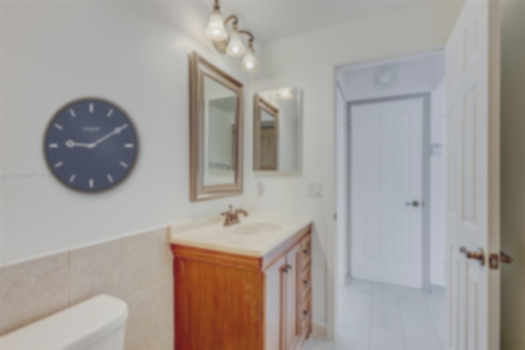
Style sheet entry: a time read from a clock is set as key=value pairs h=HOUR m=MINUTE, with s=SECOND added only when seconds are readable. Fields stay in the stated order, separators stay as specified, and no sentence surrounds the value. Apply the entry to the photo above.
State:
h=9 m=10
